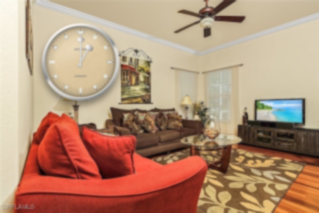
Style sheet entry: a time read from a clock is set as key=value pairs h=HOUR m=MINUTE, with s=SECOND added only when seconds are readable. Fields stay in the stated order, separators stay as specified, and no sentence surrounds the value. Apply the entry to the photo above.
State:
h=1 m=0
